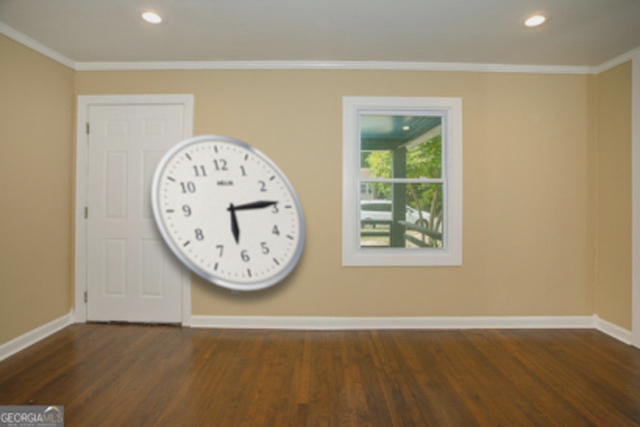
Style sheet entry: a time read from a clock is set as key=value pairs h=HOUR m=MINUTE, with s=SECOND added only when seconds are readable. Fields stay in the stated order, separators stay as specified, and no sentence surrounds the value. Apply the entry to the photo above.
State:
h=6 m=14
